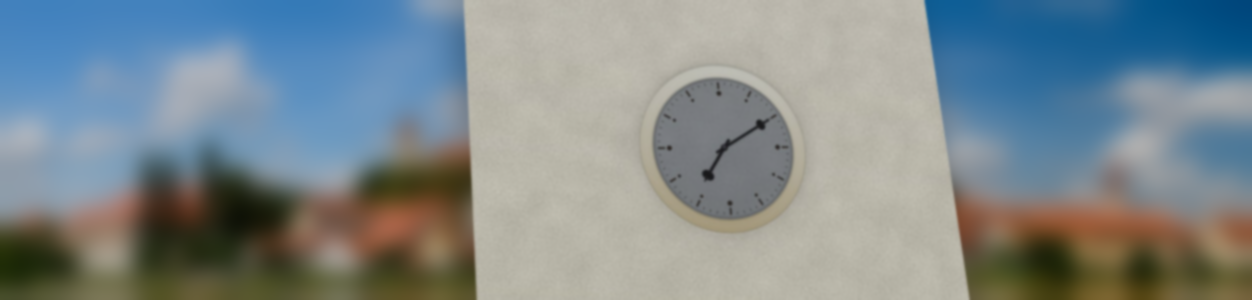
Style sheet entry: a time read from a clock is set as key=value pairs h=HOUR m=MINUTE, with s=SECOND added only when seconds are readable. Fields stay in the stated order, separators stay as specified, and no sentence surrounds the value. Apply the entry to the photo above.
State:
h=7 m=10
